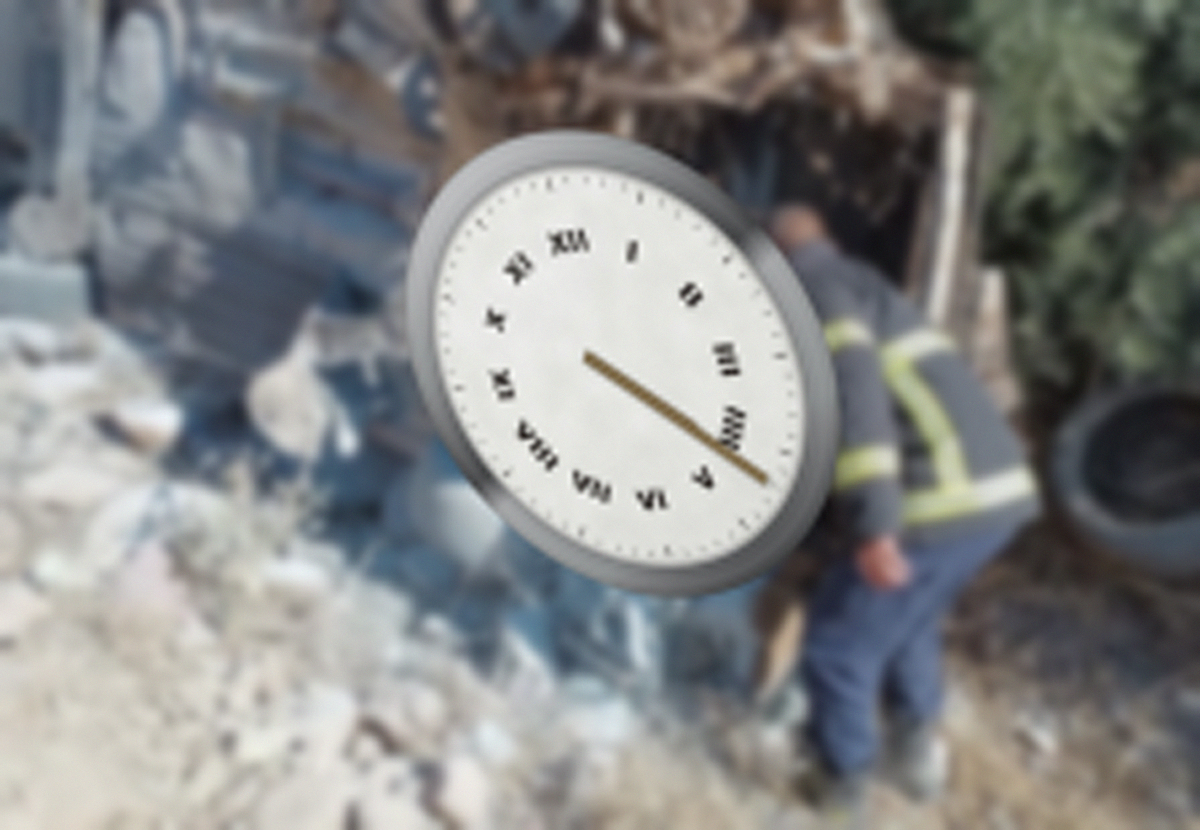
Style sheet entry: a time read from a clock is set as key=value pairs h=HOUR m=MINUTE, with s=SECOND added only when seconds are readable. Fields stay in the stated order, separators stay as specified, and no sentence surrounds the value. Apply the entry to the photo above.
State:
h=4 m=22
